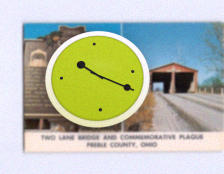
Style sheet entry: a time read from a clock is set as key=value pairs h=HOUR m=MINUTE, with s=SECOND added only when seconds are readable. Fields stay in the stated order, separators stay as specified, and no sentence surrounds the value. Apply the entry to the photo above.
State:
h=10 m=20
